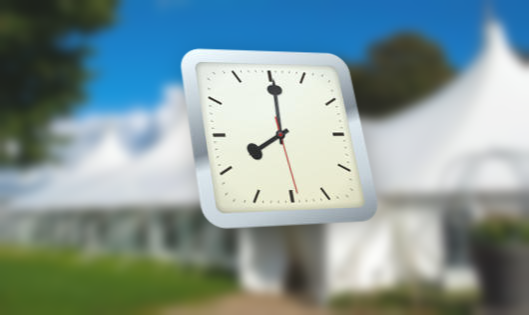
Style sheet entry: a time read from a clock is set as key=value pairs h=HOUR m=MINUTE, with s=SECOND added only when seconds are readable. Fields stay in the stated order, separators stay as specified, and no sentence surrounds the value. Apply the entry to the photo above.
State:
h=8 m=0 s=29
